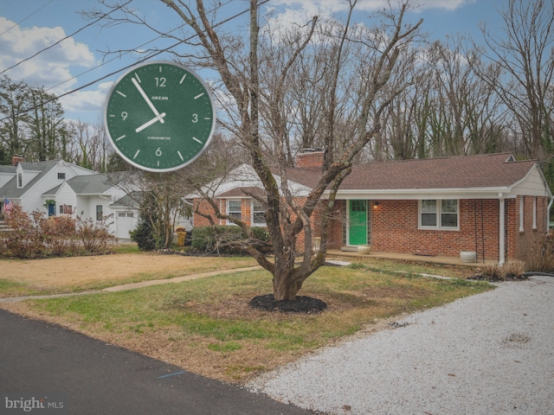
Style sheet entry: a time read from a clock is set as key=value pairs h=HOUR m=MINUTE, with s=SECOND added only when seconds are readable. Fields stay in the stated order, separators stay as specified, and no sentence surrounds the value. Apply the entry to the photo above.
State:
h=7 m=54
